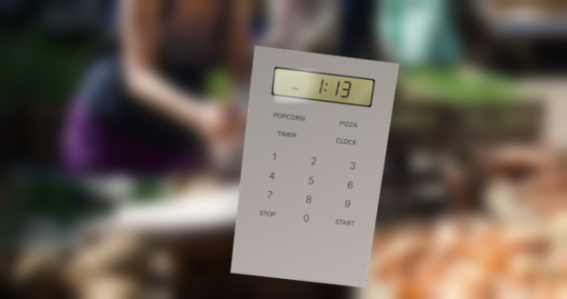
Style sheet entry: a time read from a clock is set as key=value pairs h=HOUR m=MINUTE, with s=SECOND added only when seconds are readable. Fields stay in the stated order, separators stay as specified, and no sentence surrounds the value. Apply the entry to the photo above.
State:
h=1 m=13
